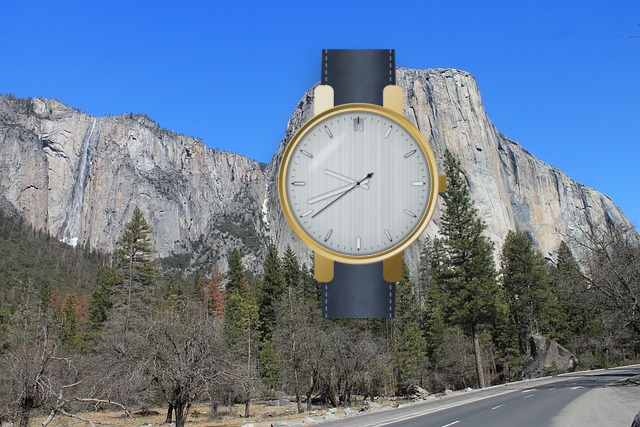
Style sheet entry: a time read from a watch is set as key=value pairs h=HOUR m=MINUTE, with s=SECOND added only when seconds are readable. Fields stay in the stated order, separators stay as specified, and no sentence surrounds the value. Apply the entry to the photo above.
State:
h=9 m=41 s=39
